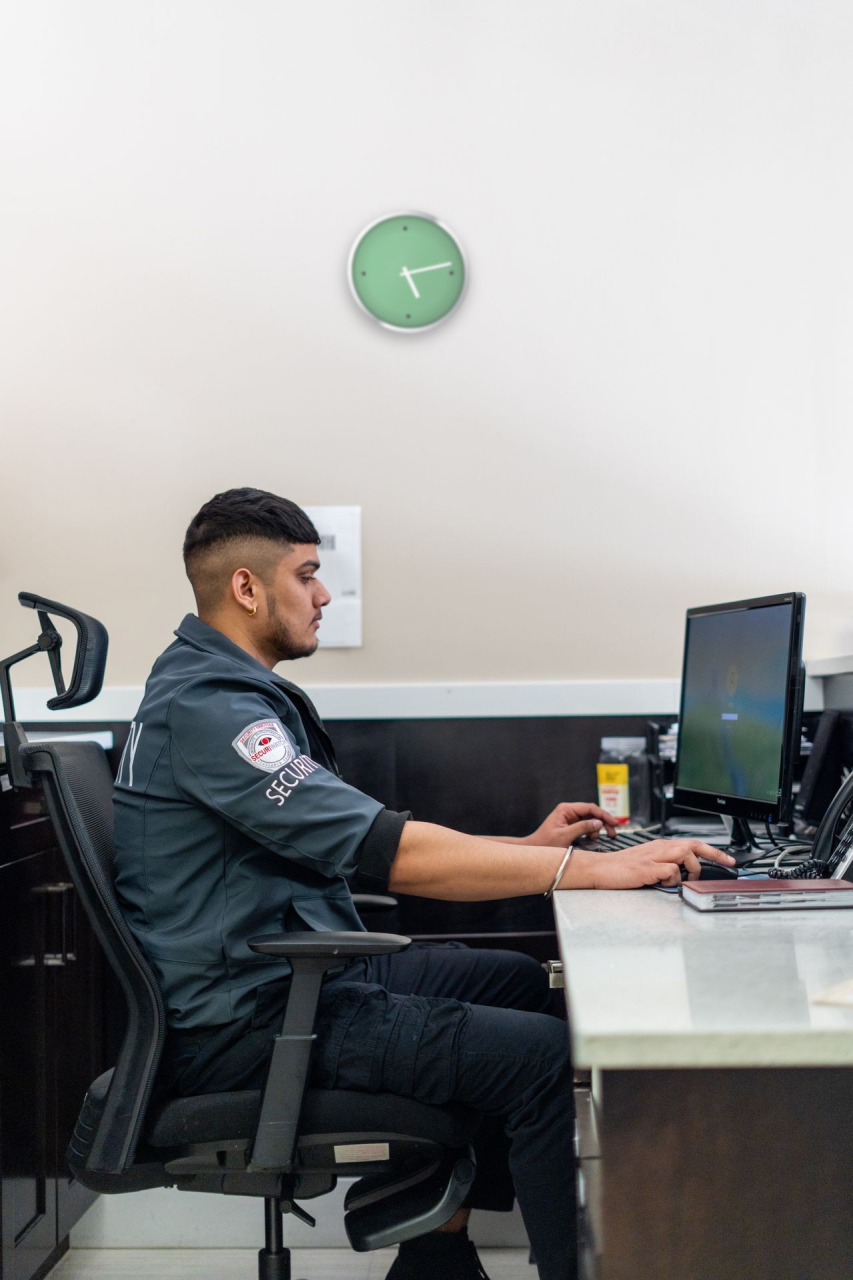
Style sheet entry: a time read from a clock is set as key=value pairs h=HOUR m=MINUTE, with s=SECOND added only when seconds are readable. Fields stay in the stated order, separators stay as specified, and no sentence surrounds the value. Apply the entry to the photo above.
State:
h=5 m=13
